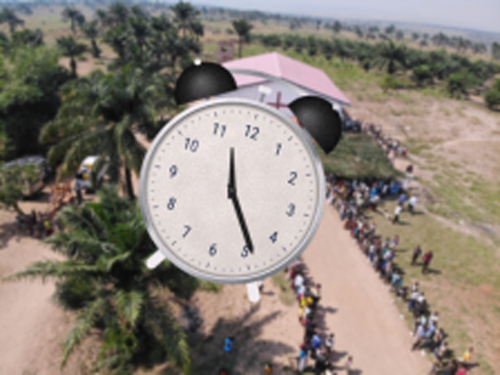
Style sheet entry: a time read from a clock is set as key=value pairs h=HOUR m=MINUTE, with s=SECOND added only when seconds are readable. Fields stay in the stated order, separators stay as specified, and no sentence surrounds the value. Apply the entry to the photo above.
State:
h=11 m=24
